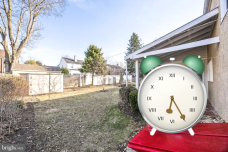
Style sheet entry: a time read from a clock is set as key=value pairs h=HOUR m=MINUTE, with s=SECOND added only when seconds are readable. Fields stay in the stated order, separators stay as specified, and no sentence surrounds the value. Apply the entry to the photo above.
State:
h=6 m=25
